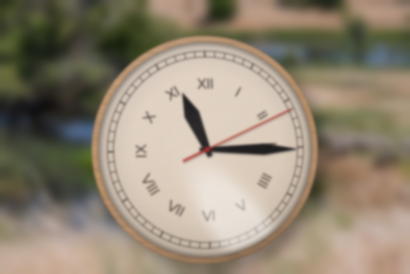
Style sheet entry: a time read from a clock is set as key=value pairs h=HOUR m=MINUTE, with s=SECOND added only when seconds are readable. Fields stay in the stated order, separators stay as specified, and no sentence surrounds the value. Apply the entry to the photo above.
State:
h=11 m=15 s=11
